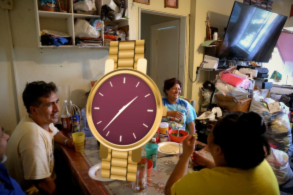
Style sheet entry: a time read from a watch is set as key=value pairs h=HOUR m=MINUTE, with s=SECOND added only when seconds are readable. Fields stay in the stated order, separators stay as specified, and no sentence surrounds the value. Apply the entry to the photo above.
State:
h=1 m=37
